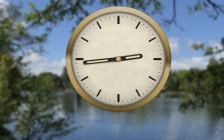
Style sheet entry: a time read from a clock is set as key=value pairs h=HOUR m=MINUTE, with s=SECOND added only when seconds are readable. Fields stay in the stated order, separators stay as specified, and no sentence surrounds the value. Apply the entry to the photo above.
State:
h=2 m=44
